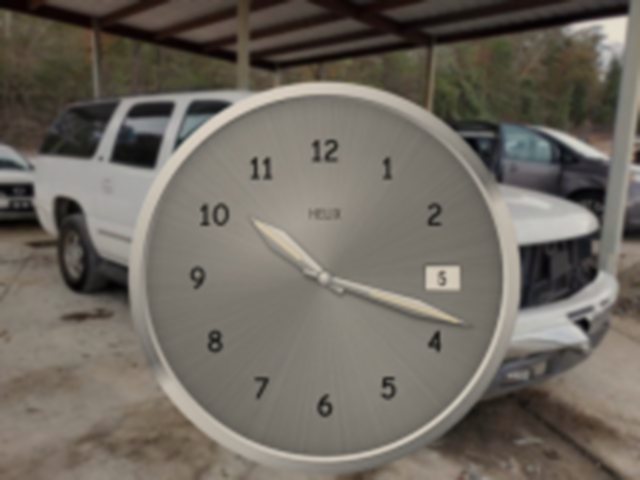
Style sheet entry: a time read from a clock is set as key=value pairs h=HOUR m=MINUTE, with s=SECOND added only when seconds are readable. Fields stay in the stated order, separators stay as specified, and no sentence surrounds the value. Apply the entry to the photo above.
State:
h=10 m=18
